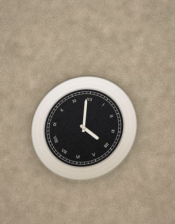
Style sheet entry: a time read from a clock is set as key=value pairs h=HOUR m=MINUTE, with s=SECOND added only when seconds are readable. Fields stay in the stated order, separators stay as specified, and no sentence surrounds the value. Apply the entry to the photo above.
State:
h=3 m=59
